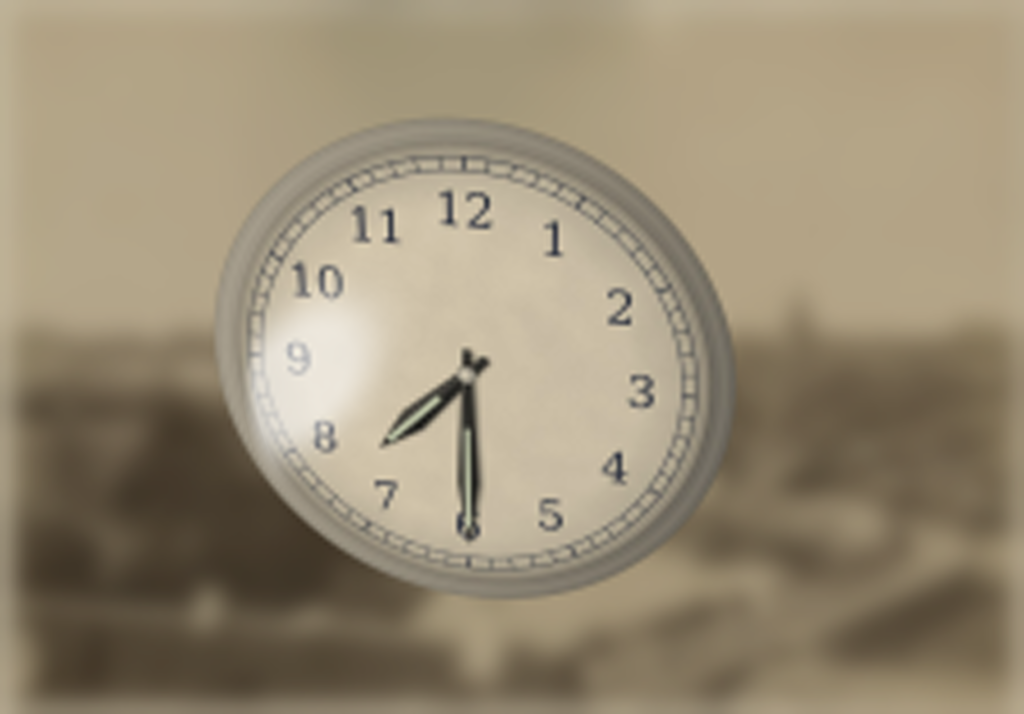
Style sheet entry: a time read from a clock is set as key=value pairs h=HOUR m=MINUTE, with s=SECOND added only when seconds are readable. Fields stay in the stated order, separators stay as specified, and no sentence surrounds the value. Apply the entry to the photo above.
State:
h=7 m=30
